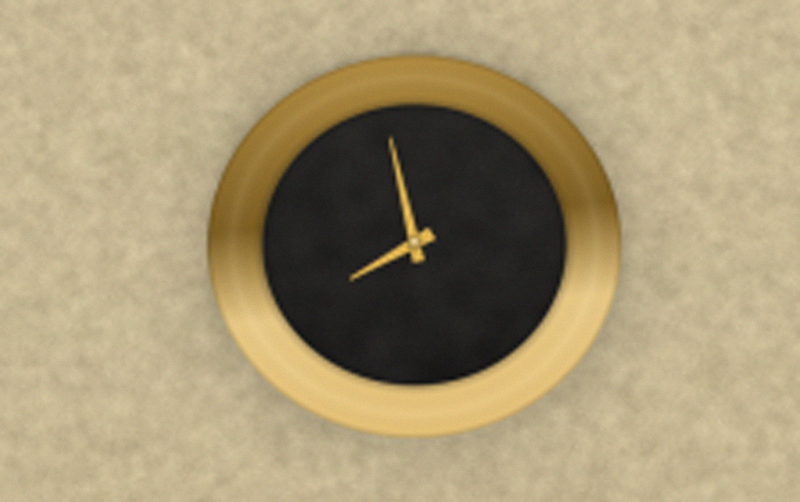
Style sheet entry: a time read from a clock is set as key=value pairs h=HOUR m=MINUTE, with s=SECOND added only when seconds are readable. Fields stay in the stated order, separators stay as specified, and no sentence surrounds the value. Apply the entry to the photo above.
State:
h=7 m=58
